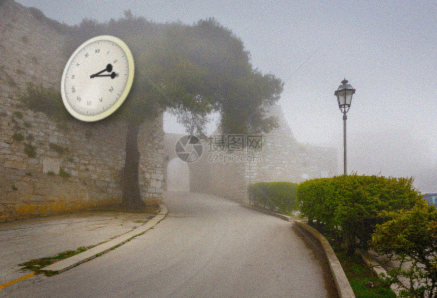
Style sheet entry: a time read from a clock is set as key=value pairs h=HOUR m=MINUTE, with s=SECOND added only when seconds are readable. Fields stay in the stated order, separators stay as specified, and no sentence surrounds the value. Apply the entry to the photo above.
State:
h=2 m=15
